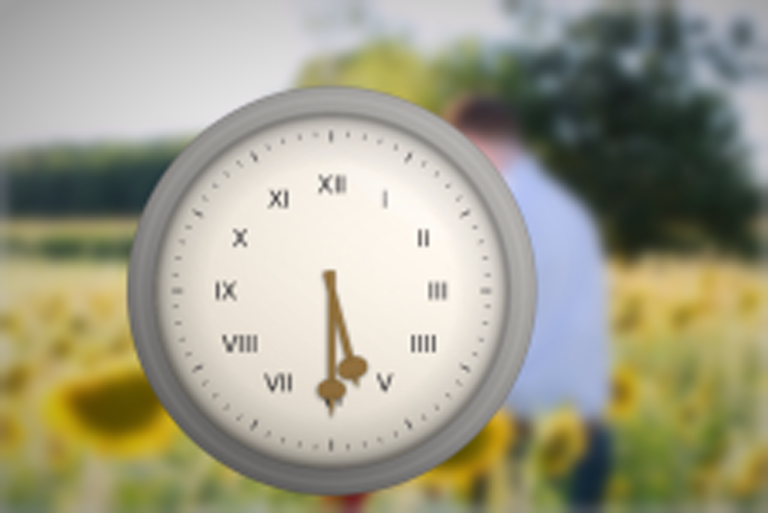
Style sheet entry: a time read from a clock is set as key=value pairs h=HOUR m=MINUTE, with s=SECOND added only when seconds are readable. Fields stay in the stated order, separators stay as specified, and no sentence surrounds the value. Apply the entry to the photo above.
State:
h=5 m=30
